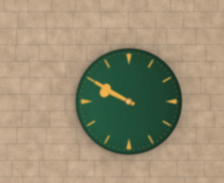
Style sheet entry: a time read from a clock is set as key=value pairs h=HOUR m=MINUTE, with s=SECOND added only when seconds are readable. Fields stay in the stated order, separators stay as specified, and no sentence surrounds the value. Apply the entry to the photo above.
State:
h=9 m=50
